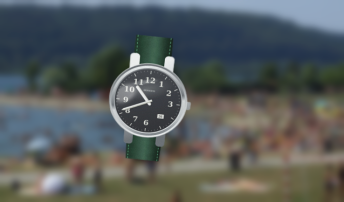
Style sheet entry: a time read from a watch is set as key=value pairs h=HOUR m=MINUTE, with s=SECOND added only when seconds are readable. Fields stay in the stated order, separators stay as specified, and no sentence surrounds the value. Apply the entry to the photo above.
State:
h=10 m=41
